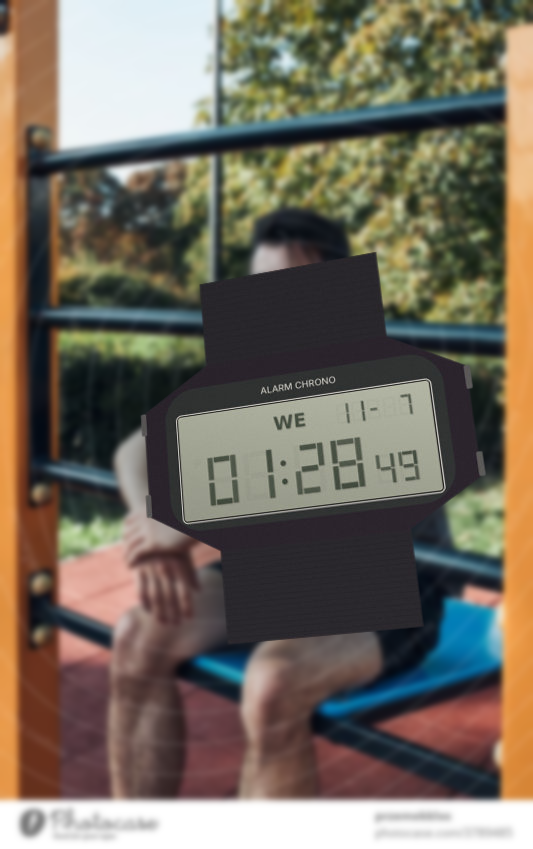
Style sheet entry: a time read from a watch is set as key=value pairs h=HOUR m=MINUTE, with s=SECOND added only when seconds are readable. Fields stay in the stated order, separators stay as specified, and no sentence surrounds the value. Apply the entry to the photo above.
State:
h=1 m=28 s=49
